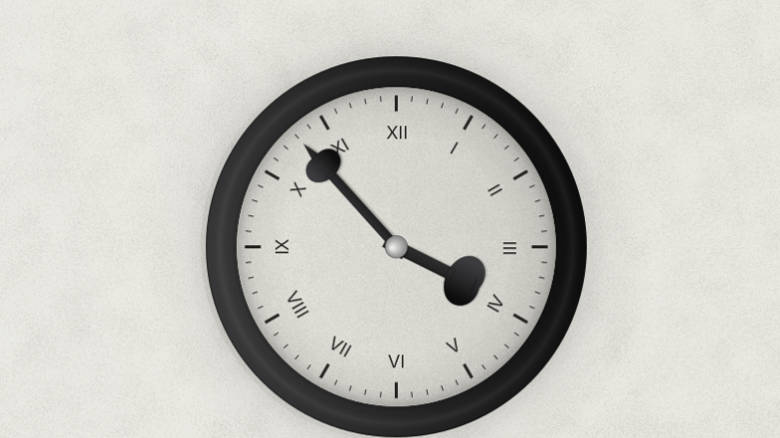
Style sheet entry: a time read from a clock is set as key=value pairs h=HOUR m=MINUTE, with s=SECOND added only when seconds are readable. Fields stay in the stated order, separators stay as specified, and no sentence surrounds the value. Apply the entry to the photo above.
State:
h=3 m=53
